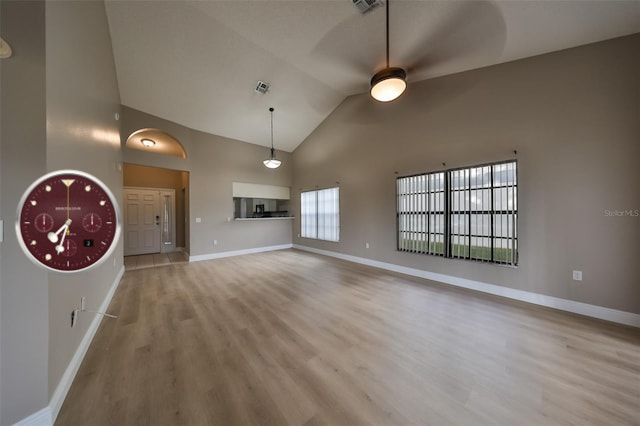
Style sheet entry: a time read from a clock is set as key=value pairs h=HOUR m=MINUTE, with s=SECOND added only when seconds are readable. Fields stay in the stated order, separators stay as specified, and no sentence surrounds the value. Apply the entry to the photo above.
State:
h=7 m=33
